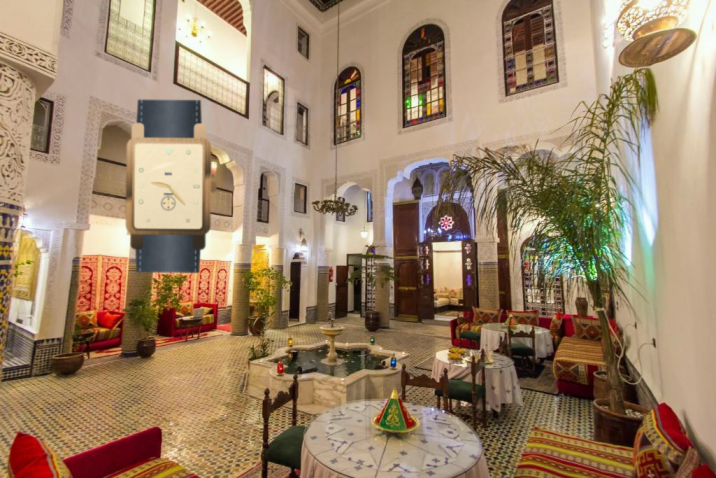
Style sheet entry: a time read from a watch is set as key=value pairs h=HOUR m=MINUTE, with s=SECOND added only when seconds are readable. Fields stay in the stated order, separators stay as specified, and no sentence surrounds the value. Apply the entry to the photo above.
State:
h=9 m=23
